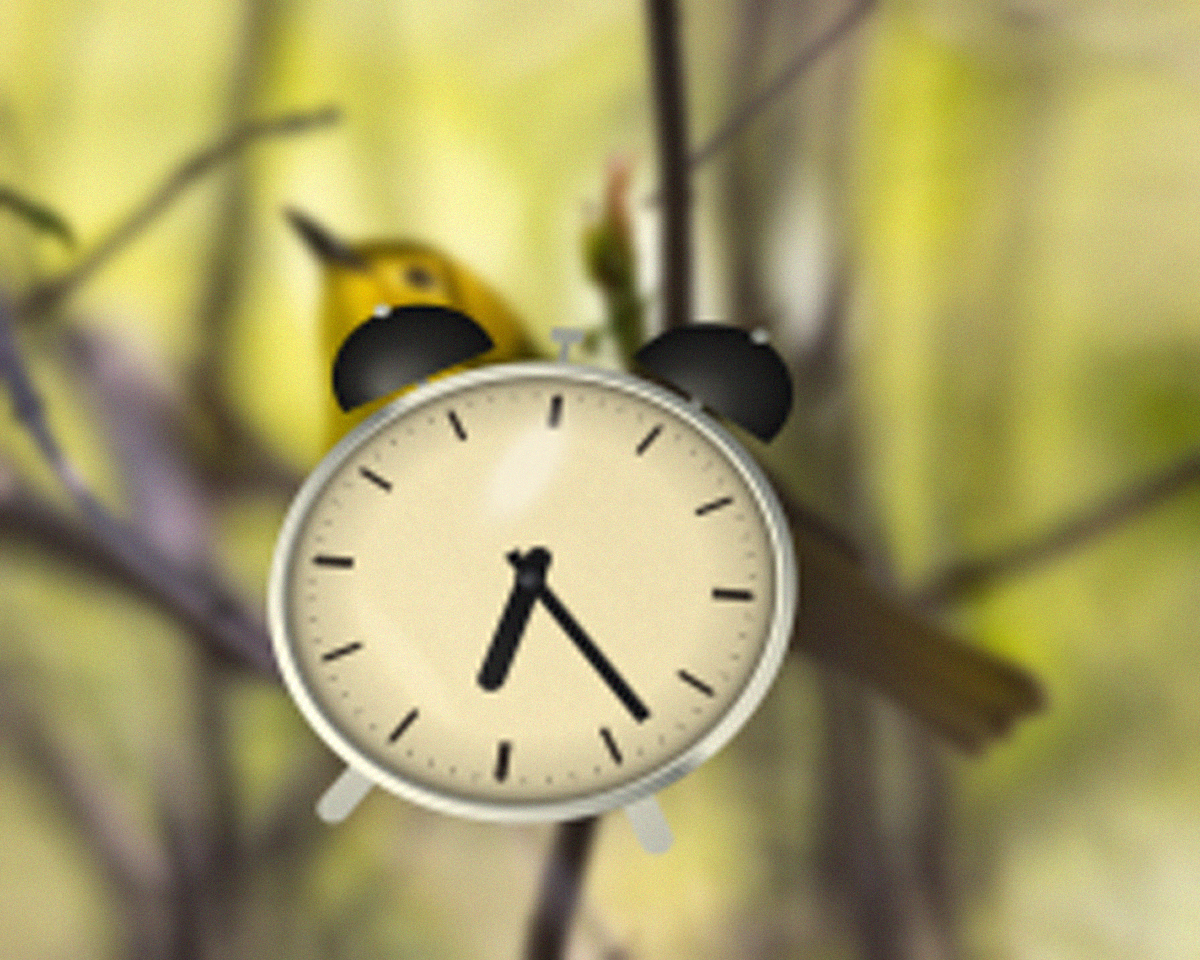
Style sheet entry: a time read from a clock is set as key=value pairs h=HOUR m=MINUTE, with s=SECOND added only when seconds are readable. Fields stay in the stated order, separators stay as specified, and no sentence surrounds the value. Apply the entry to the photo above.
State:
h=6 m=23
